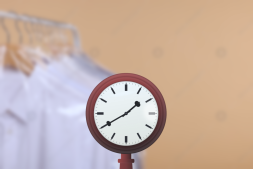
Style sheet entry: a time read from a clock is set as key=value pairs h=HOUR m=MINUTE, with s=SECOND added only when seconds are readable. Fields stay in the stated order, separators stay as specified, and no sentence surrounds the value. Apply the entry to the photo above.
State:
h=1 m=40
